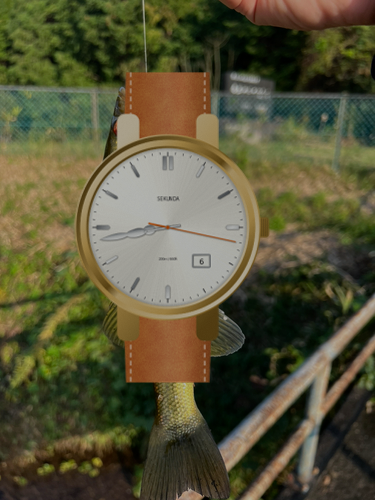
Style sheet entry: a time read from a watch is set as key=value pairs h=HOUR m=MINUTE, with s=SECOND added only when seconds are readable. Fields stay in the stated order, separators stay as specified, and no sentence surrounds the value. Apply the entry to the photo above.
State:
h=8 m=43 s=17
